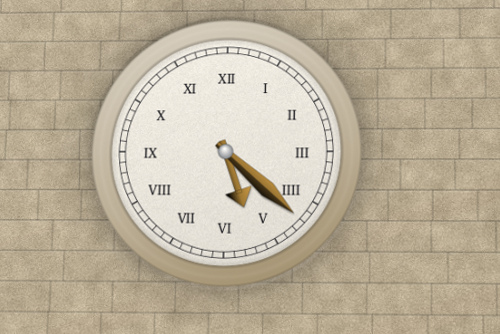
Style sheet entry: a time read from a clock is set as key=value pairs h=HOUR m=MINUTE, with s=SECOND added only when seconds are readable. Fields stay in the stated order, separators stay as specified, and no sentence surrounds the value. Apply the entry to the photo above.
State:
h=5 m=22
